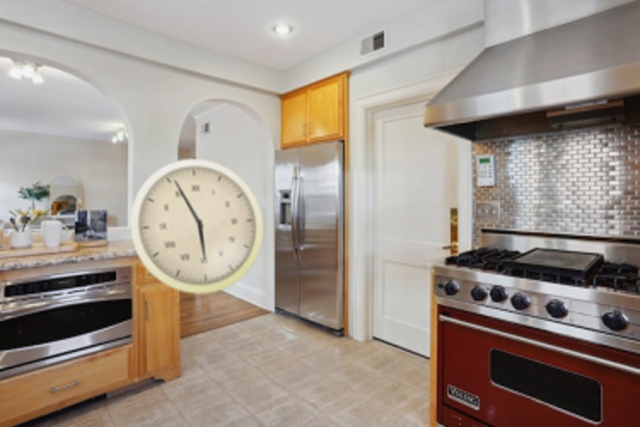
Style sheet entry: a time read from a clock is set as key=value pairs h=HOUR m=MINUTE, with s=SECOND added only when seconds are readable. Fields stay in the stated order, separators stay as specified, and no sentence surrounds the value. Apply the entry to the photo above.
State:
h=5 m=56
